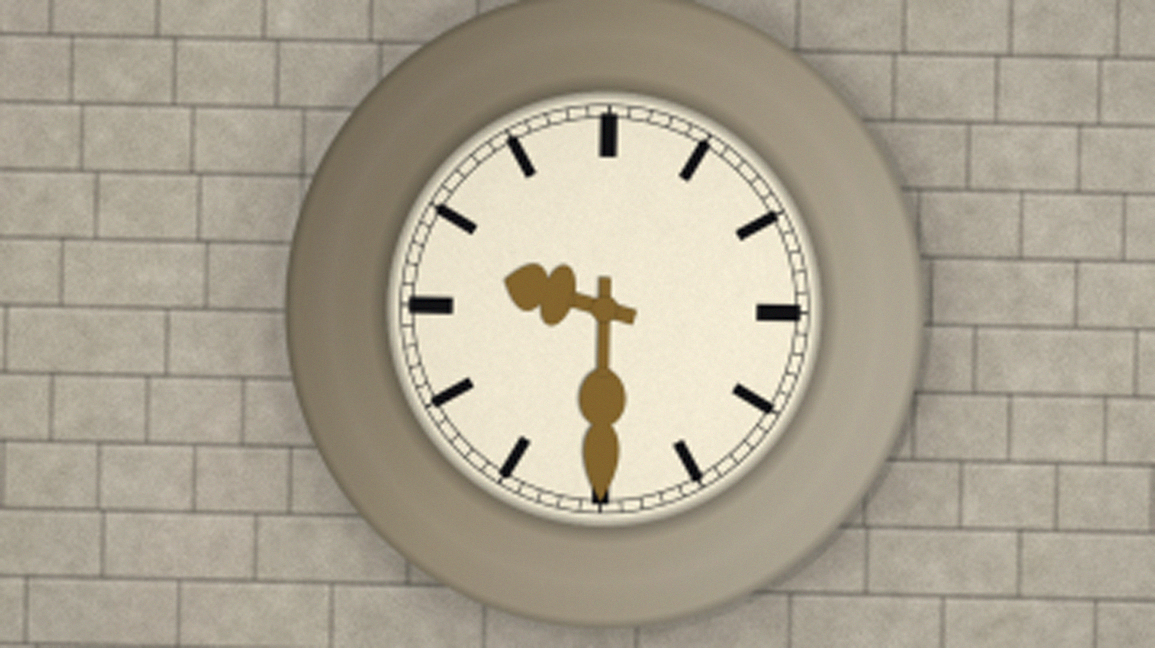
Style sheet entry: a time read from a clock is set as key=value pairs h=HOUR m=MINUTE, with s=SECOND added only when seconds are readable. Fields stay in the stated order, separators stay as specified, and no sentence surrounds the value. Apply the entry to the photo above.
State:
h=9 m=30
